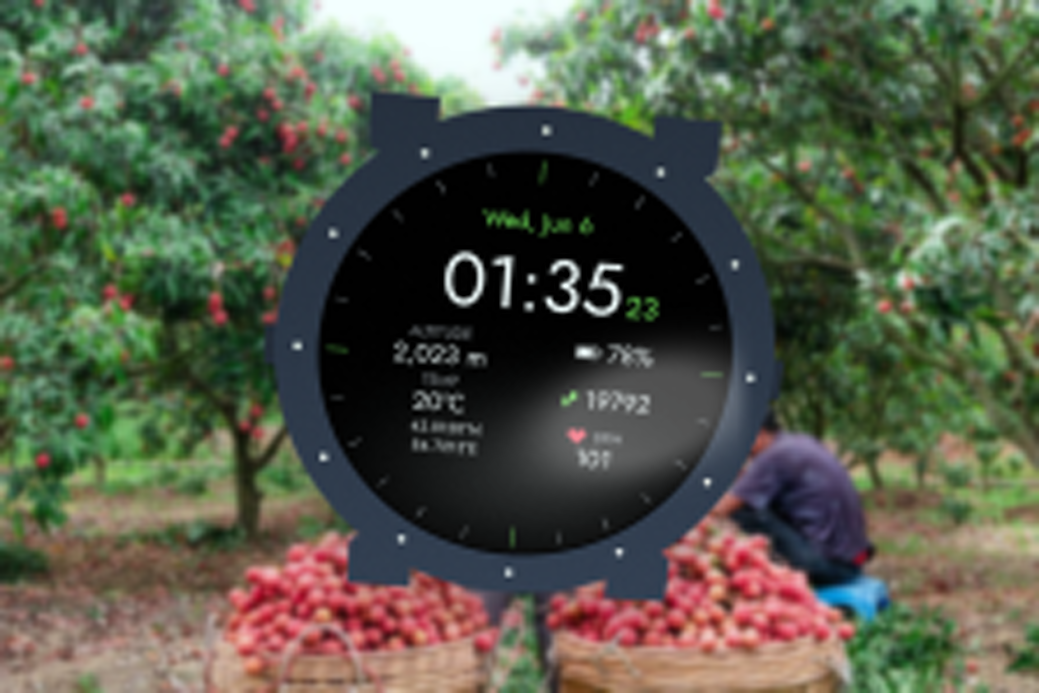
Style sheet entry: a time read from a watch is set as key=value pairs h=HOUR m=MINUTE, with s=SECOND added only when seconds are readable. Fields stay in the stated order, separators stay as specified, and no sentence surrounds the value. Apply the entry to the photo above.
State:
h=1 m=35
